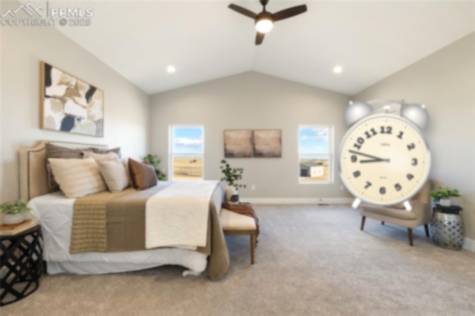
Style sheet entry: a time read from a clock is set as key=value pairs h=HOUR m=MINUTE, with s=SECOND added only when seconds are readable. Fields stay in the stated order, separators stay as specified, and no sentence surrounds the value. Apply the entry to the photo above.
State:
h=8 m=47
